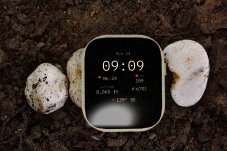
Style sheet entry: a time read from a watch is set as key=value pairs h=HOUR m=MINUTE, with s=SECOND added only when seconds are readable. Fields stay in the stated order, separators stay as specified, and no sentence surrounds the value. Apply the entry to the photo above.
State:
h=9 m=9
